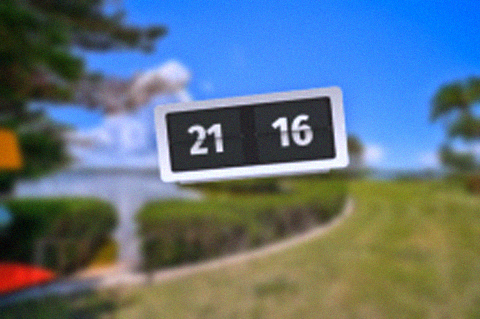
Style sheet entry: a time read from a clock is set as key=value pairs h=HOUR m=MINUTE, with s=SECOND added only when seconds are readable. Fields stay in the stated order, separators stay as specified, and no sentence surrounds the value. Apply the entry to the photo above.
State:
h=21 m=16
